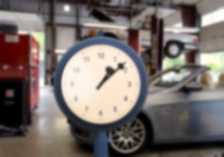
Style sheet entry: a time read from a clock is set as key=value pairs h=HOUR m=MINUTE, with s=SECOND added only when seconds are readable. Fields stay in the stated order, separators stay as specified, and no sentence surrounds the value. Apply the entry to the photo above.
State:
h=1 m=8
